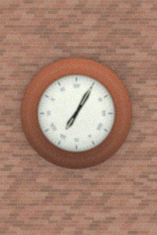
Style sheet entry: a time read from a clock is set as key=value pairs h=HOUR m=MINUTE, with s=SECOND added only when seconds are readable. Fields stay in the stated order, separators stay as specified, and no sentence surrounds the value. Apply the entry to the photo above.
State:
h=7 m=5
